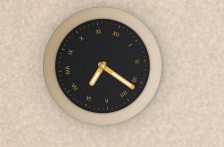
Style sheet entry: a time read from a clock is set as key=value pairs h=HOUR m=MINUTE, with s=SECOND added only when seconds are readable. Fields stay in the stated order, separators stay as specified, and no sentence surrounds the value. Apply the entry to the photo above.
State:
h=6 m=17
